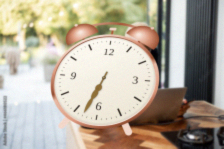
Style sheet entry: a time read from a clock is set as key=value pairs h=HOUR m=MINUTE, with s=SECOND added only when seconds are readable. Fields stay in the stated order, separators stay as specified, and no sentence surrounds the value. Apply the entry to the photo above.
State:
h=6 m=33
